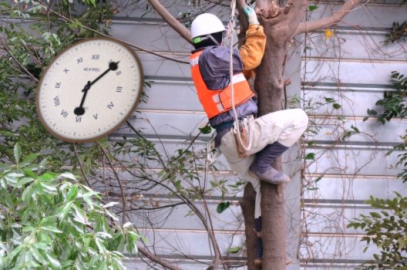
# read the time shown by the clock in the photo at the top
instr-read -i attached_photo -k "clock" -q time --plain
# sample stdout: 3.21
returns 6.07
